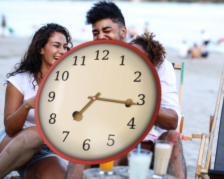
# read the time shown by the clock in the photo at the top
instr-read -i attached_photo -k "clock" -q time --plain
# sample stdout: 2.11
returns 7.16
